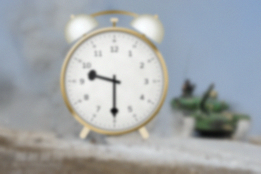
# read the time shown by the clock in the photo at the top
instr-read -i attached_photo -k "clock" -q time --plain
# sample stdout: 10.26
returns 9.30
